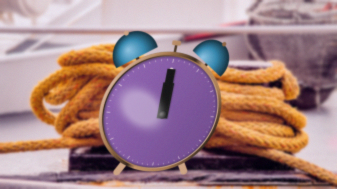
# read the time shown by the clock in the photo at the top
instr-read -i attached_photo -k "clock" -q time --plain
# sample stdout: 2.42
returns 12.00
